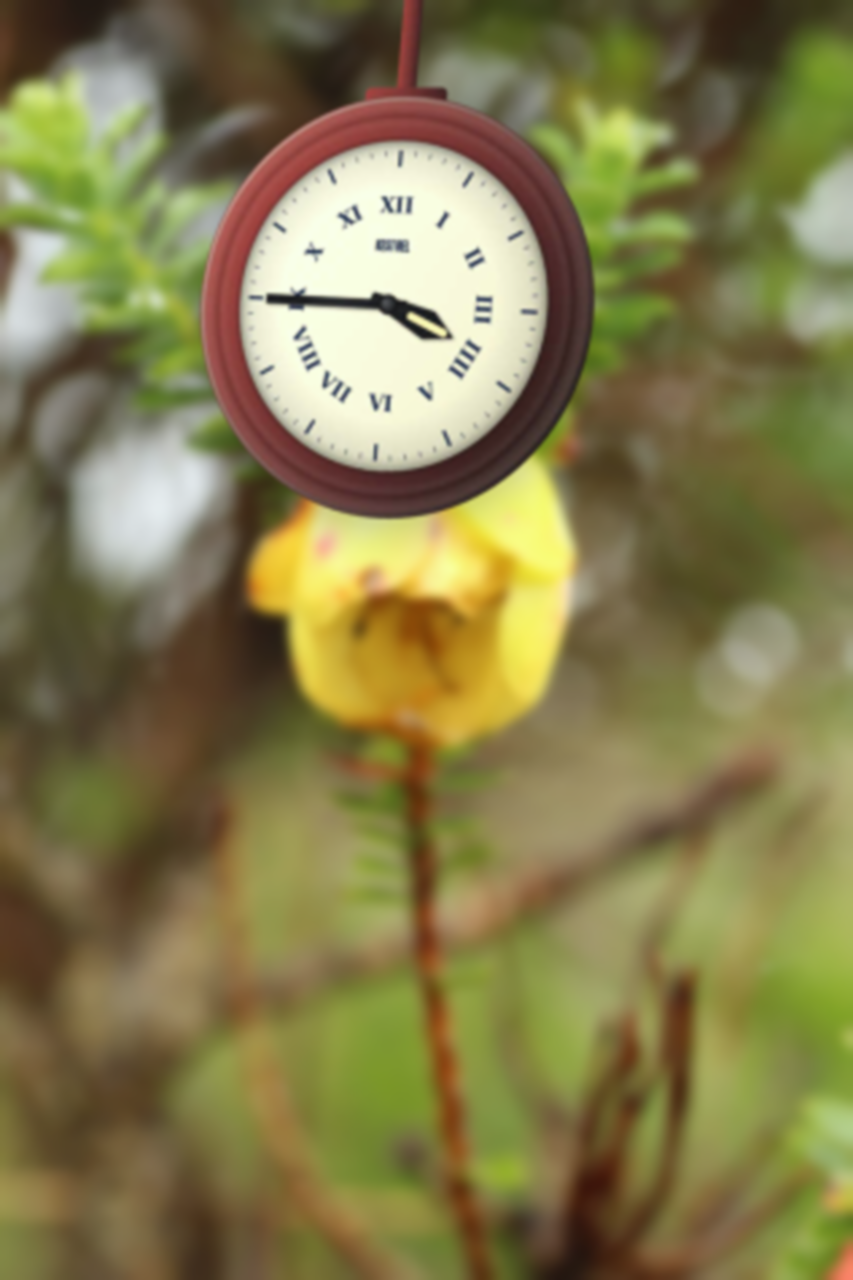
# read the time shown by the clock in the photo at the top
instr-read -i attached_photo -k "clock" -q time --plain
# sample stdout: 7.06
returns 3.45
